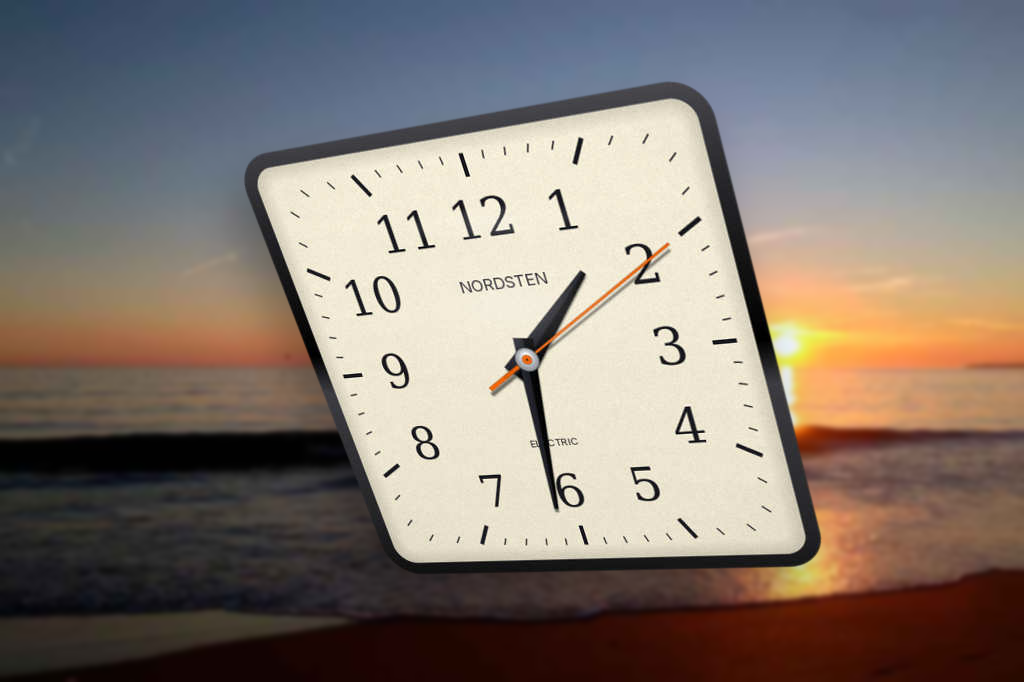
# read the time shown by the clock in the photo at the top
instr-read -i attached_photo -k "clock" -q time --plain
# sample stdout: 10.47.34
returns 1.31.10
